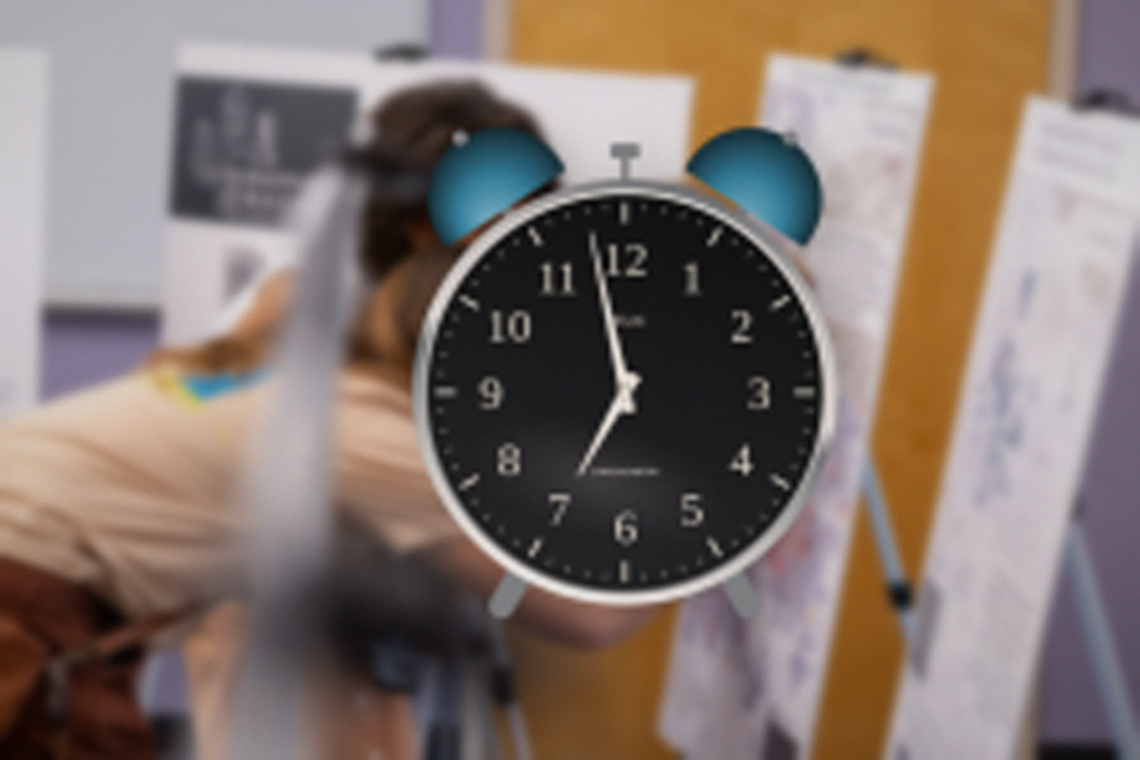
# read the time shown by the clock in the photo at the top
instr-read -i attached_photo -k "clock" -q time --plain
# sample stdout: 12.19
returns 6.58
